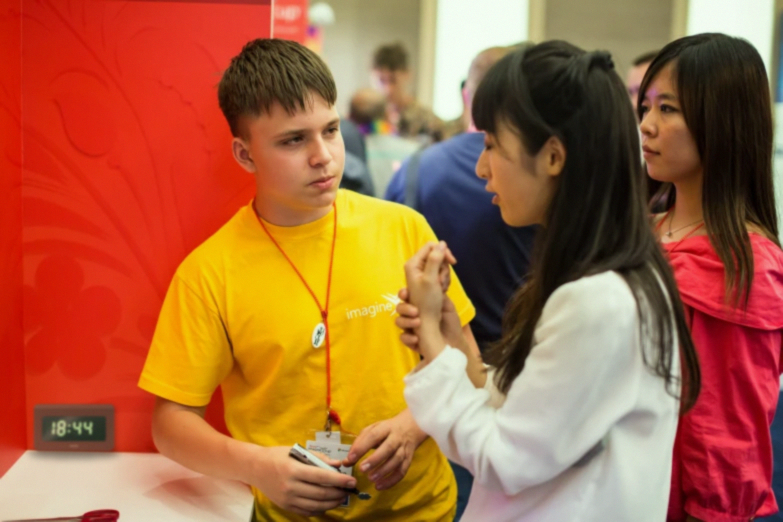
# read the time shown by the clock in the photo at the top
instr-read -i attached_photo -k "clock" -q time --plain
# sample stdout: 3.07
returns 18.44
